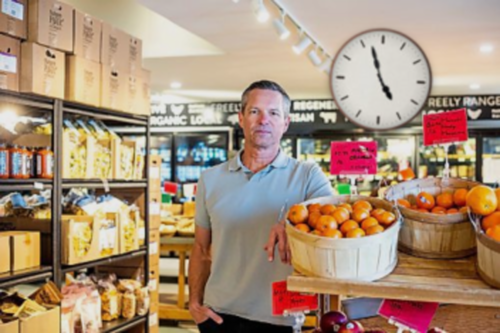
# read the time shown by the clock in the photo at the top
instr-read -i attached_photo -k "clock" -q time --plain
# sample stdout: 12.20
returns 4.57
